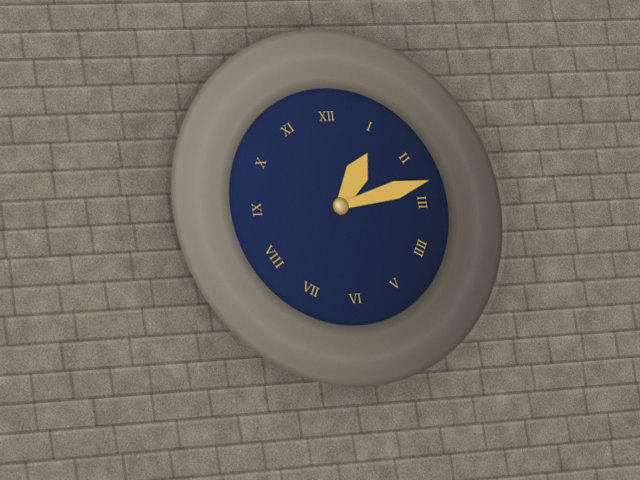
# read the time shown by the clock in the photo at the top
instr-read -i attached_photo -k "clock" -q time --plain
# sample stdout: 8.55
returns 1.13
